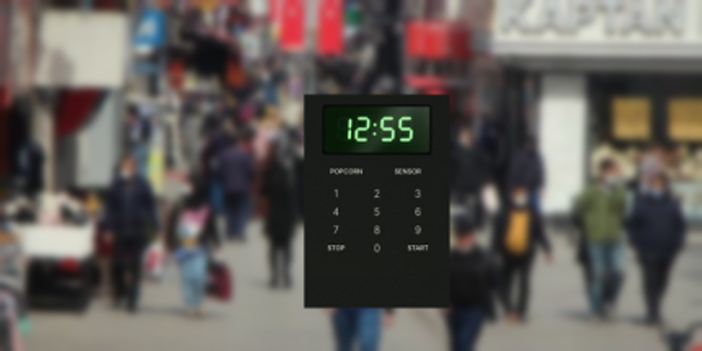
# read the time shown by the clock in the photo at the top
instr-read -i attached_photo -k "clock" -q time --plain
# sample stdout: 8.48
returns 12.55
